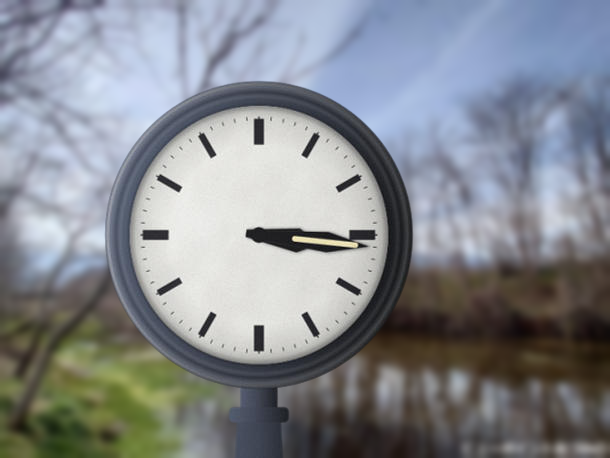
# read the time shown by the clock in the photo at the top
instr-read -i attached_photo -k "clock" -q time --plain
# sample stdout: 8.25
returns 3.16
